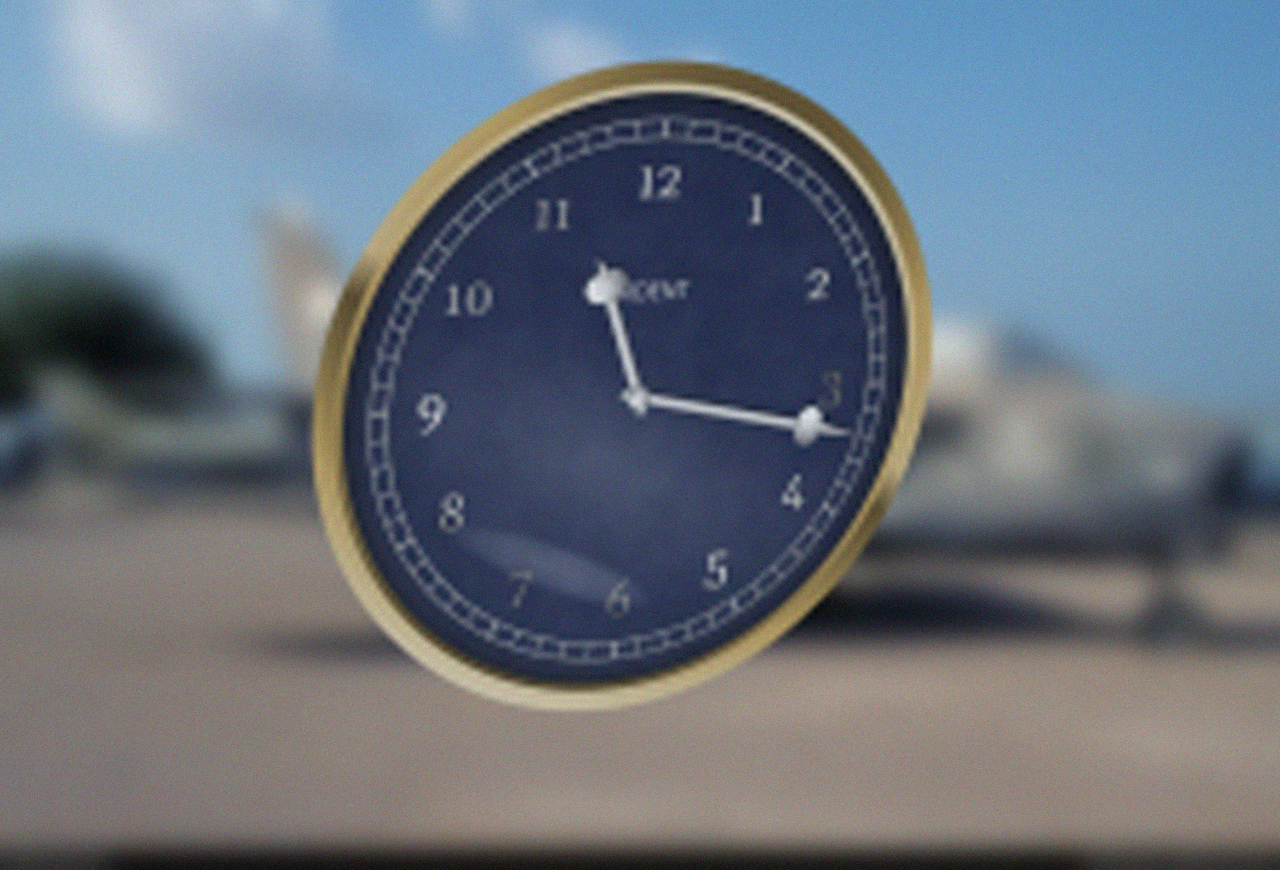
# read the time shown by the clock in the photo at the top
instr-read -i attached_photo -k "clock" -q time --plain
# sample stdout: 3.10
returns 11.17
